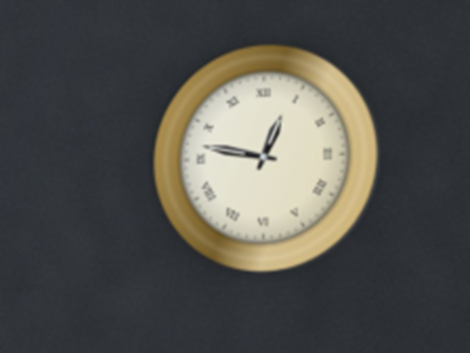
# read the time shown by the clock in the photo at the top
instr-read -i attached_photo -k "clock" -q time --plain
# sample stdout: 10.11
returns 12.47
